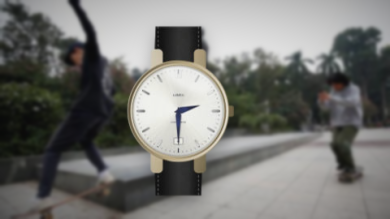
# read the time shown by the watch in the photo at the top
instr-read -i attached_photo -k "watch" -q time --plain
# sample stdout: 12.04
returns 2.30
